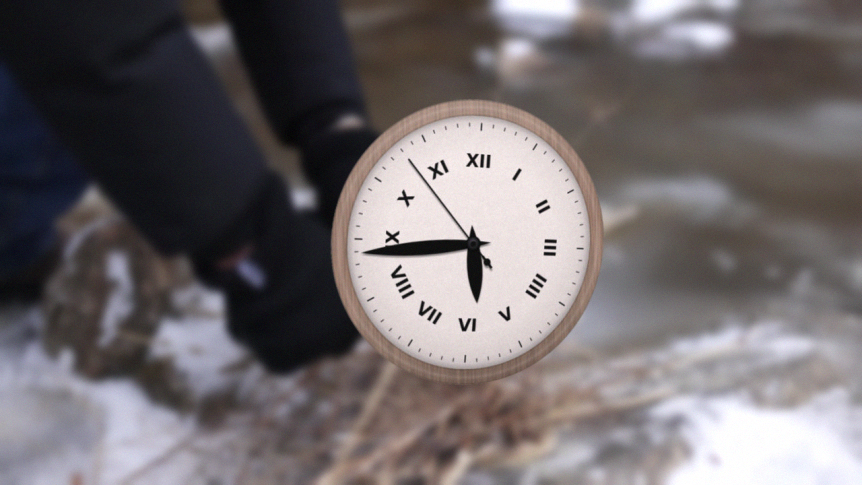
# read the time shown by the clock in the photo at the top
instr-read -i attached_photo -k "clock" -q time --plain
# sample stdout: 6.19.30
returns 5.43.53
